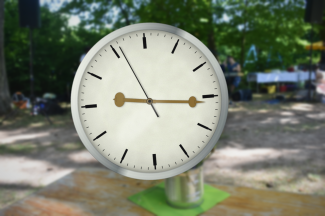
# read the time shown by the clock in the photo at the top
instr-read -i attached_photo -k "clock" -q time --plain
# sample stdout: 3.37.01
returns 9.15.56
